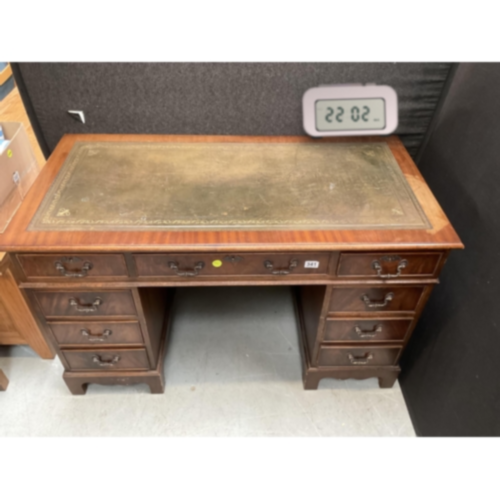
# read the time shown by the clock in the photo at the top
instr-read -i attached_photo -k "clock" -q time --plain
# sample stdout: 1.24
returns 22.02
